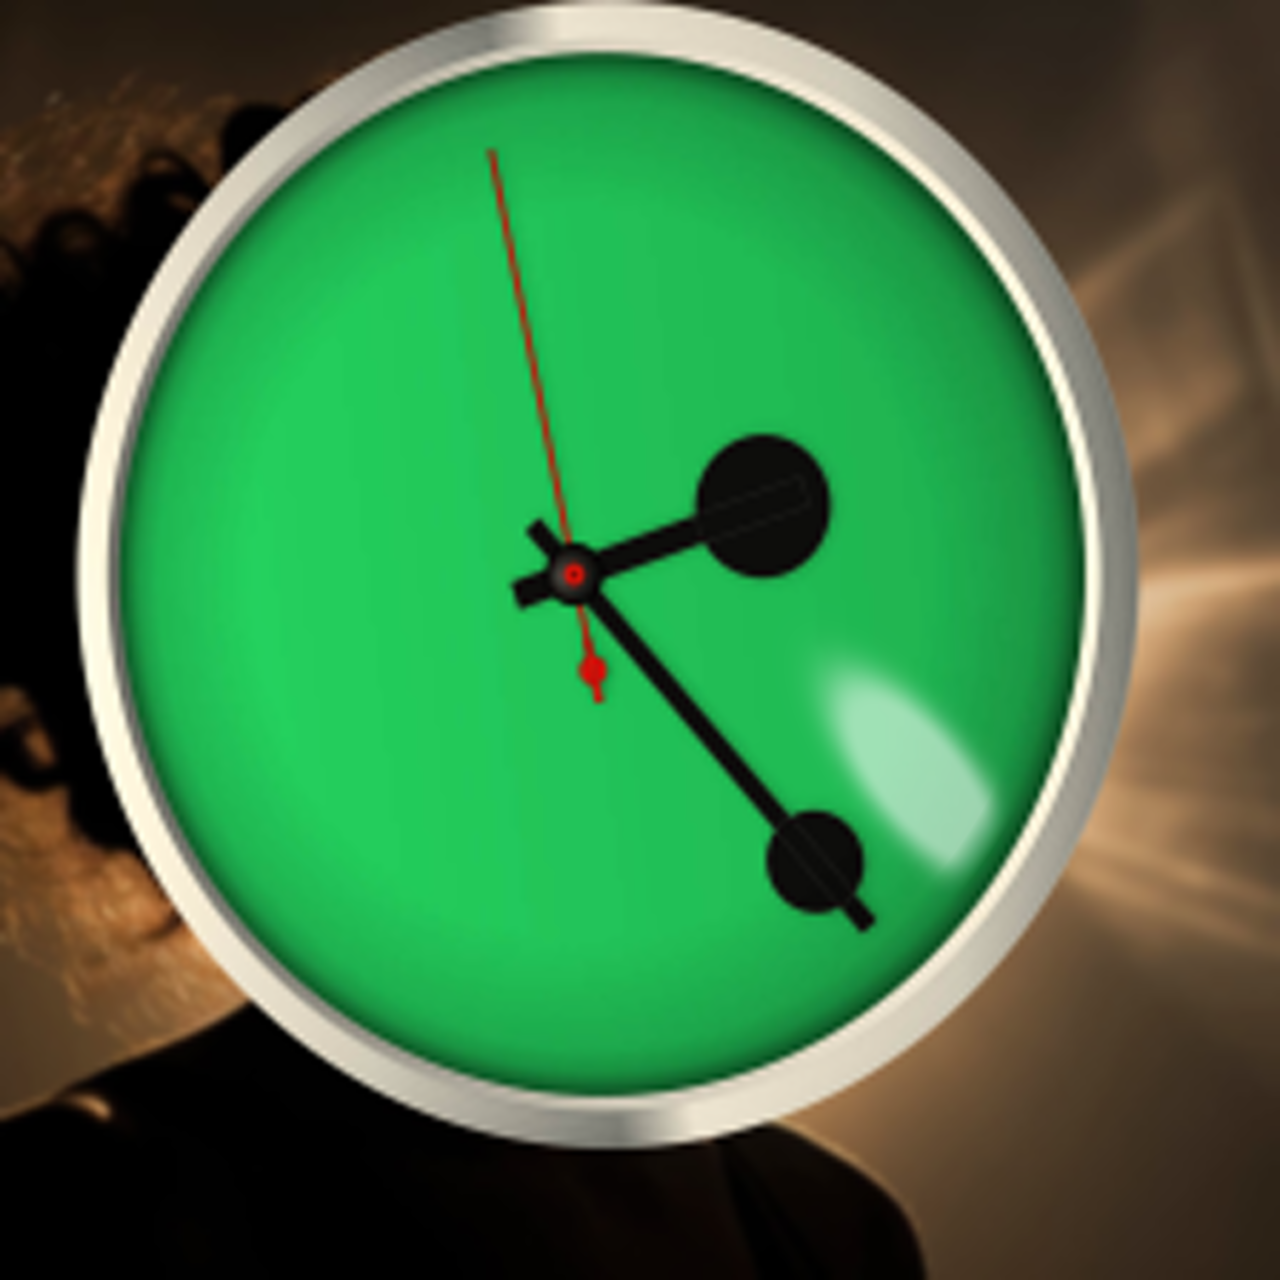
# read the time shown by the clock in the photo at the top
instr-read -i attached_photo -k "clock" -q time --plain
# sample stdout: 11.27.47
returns 2.22.58
